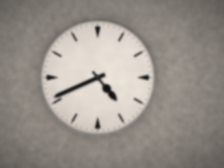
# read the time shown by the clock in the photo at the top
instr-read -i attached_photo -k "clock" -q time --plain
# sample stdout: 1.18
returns 4.41
